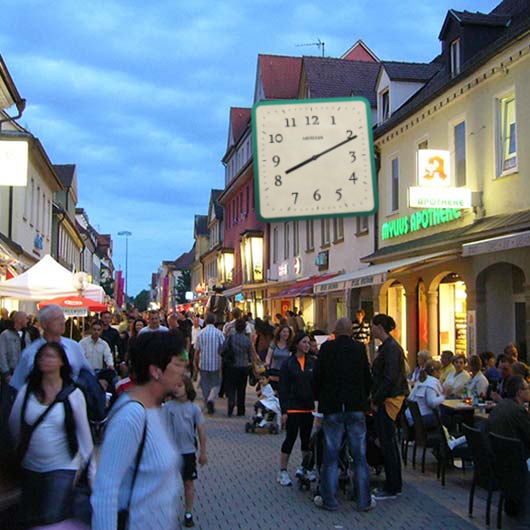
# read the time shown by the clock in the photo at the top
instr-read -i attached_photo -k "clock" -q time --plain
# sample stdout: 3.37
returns 8.11
